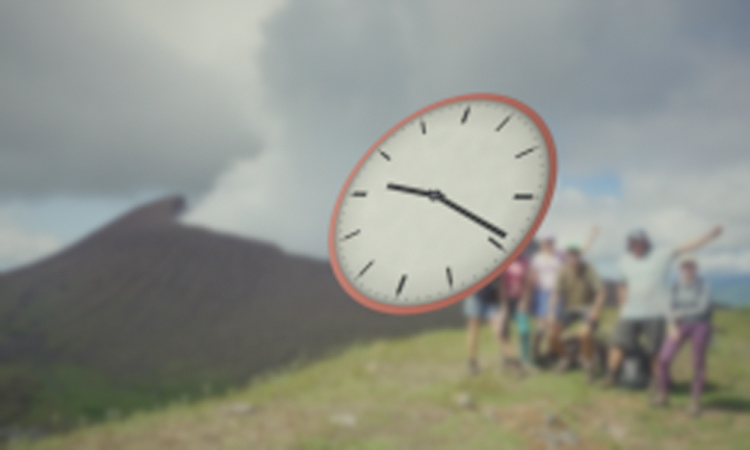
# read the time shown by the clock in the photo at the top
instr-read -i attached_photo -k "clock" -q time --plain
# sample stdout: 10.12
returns 9.19
